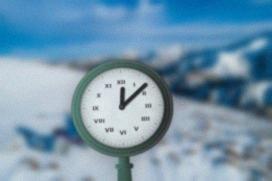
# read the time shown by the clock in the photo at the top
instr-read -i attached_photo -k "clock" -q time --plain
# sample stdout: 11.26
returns 12.08
